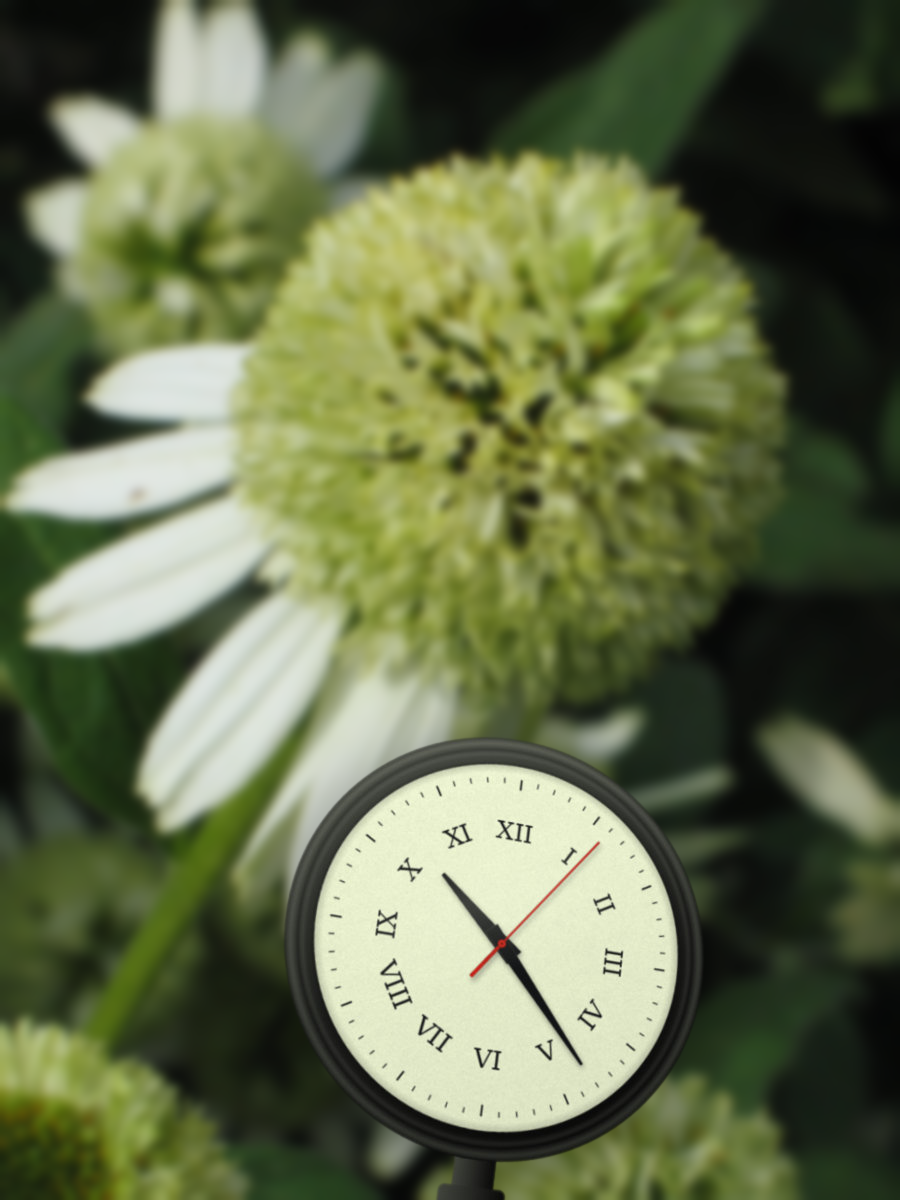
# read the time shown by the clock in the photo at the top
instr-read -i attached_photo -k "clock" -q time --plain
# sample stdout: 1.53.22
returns 10.23.06
